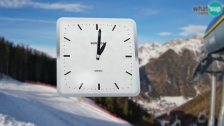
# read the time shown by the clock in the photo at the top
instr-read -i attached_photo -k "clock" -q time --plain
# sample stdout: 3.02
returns 1.01
